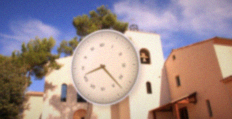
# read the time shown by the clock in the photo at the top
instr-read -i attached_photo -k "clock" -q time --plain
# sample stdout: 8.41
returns 8.23
